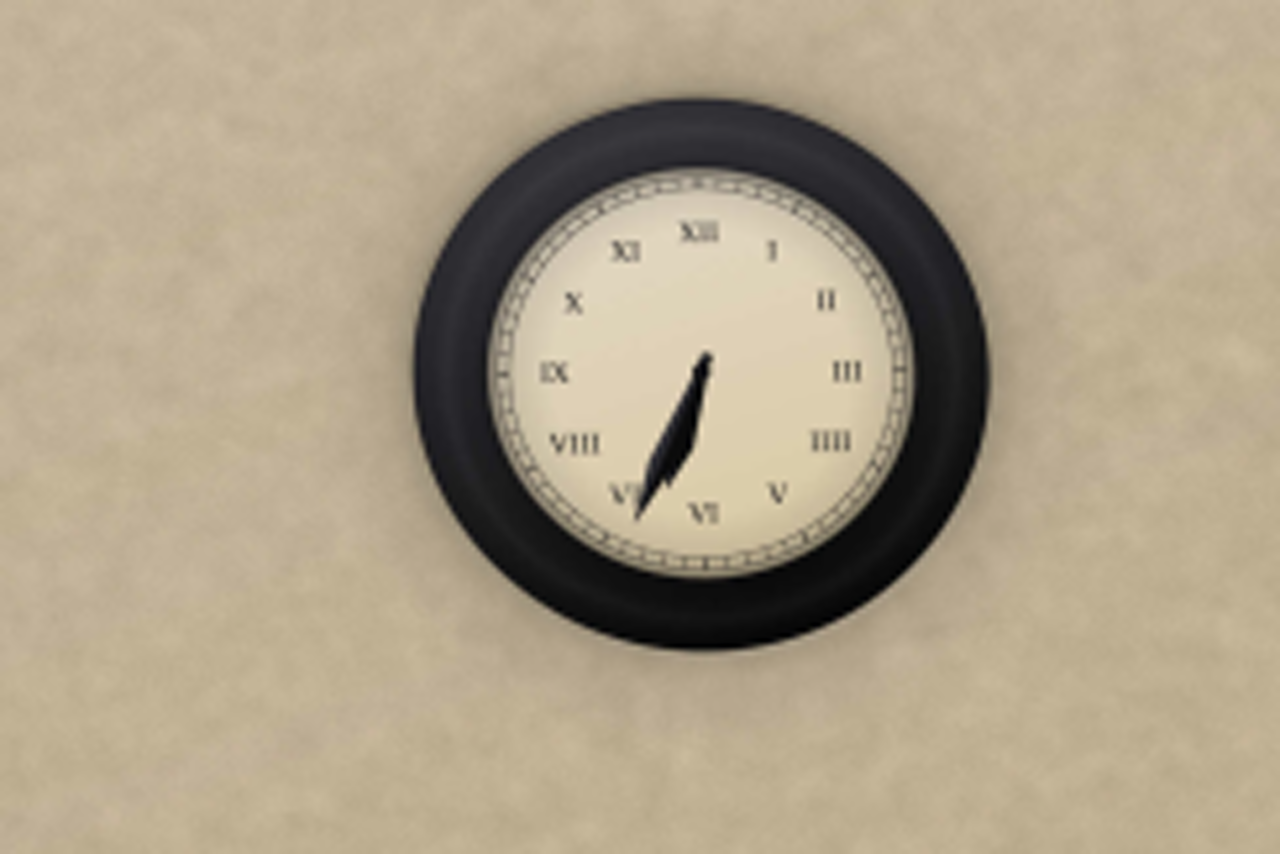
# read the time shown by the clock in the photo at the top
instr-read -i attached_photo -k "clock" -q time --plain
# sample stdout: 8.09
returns 6.34
